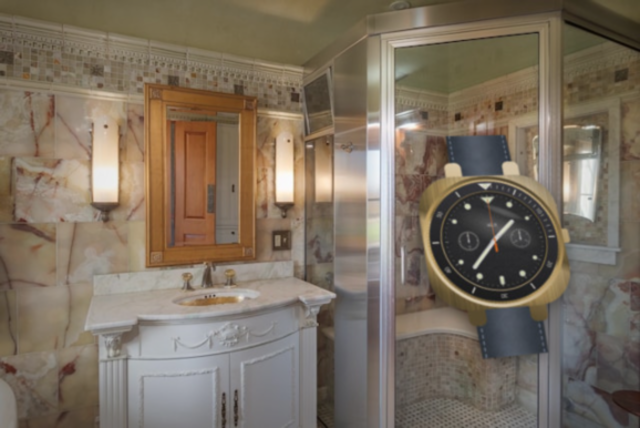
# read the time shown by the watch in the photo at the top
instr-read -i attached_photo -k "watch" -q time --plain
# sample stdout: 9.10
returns 1.37
